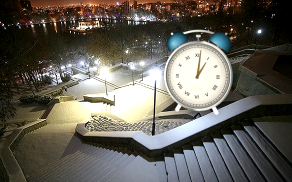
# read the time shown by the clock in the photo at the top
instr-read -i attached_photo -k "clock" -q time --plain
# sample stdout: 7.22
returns 1.01
